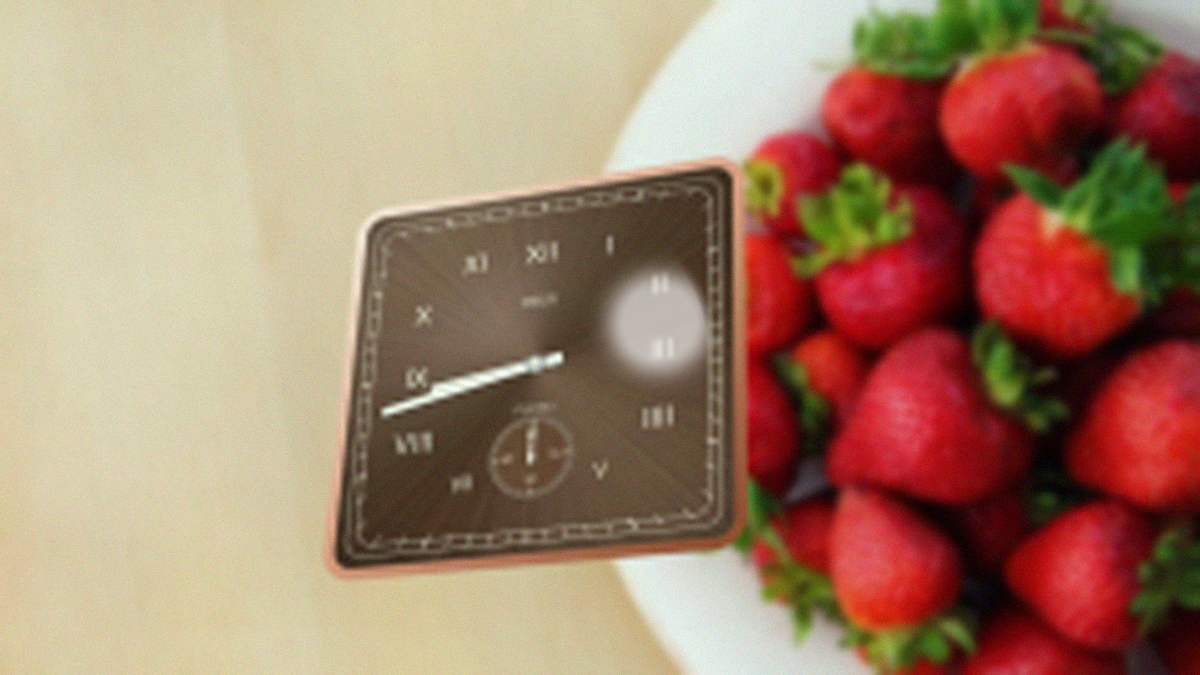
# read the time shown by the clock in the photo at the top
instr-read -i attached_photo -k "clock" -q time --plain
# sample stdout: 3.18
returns 8.43
